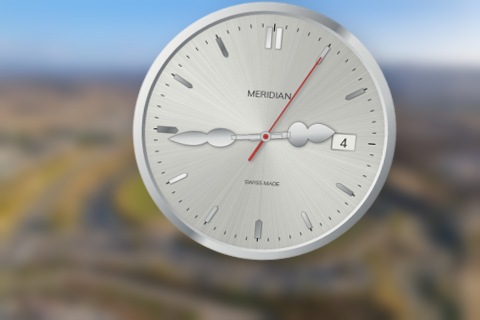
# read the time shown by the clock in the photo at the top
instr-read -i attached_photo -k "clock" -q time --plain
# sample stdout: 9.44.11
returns 2.44.05
